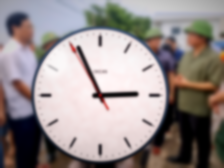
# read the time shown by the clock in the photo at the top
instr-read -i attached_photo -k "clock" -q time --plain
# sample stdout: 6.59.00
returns 2.55.55
